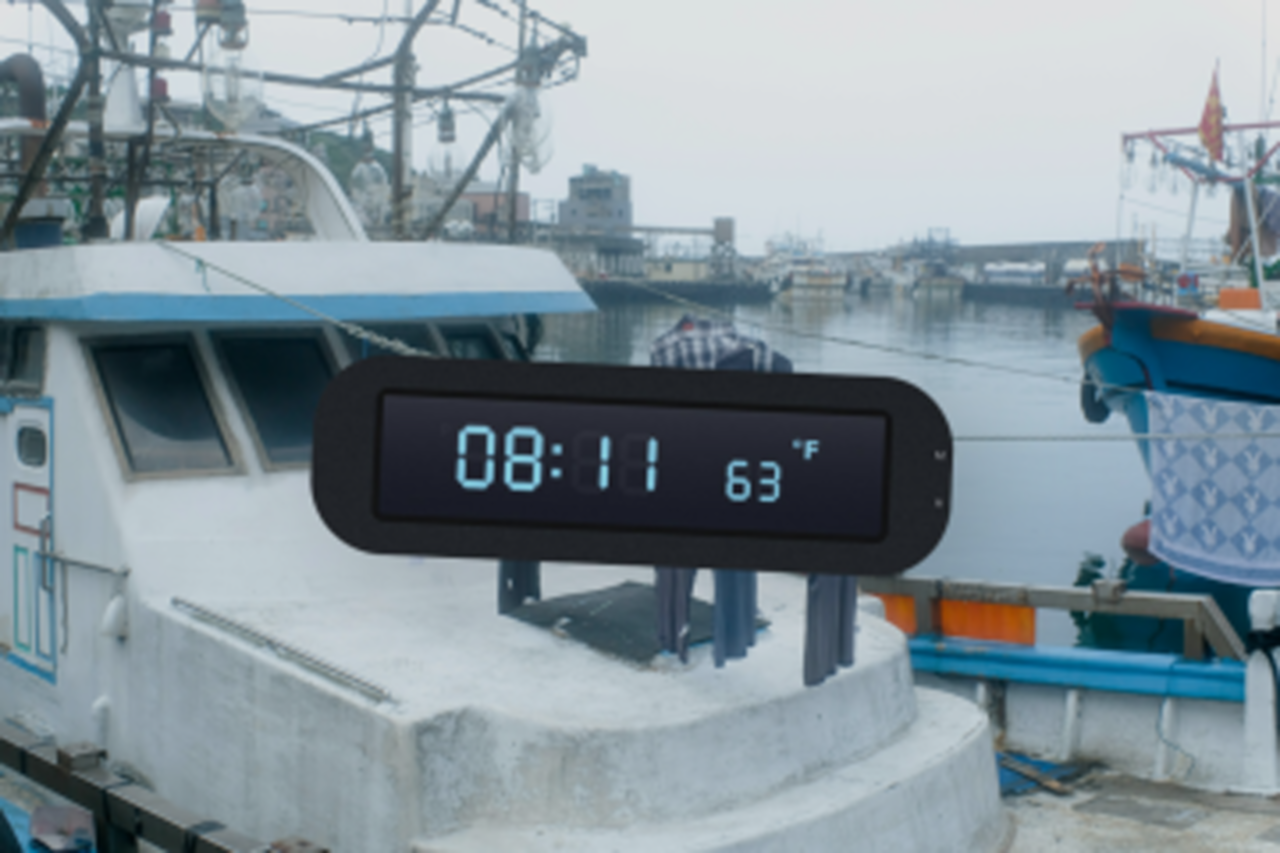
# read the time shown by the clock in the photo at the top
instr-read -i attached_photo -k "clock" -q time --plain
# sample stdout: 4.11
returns 8.11
